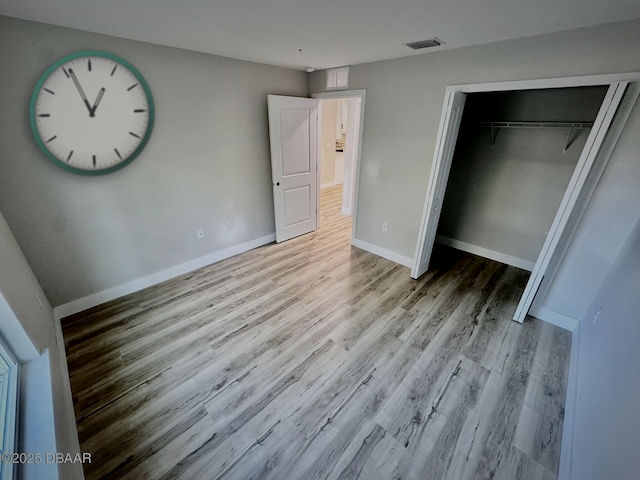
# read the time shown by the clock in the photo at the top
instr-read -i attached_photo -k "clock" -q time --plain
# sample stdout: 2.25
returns 12.56
